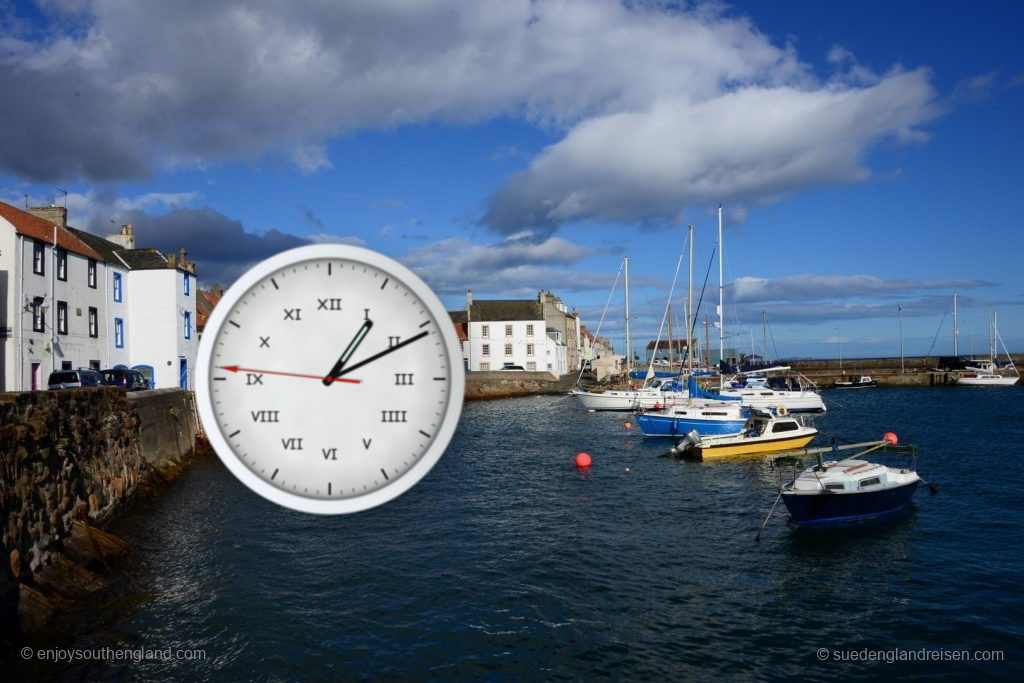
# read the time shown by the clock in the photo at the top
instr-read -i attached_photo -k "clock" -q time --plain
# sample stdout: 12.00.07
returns 1.10.46
